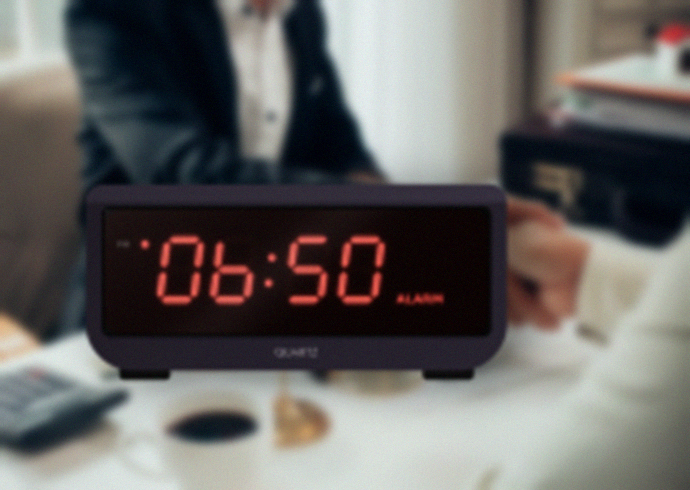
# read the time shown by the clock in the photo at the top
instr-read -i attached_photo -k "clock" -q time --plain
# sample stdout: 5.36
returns 6.50
